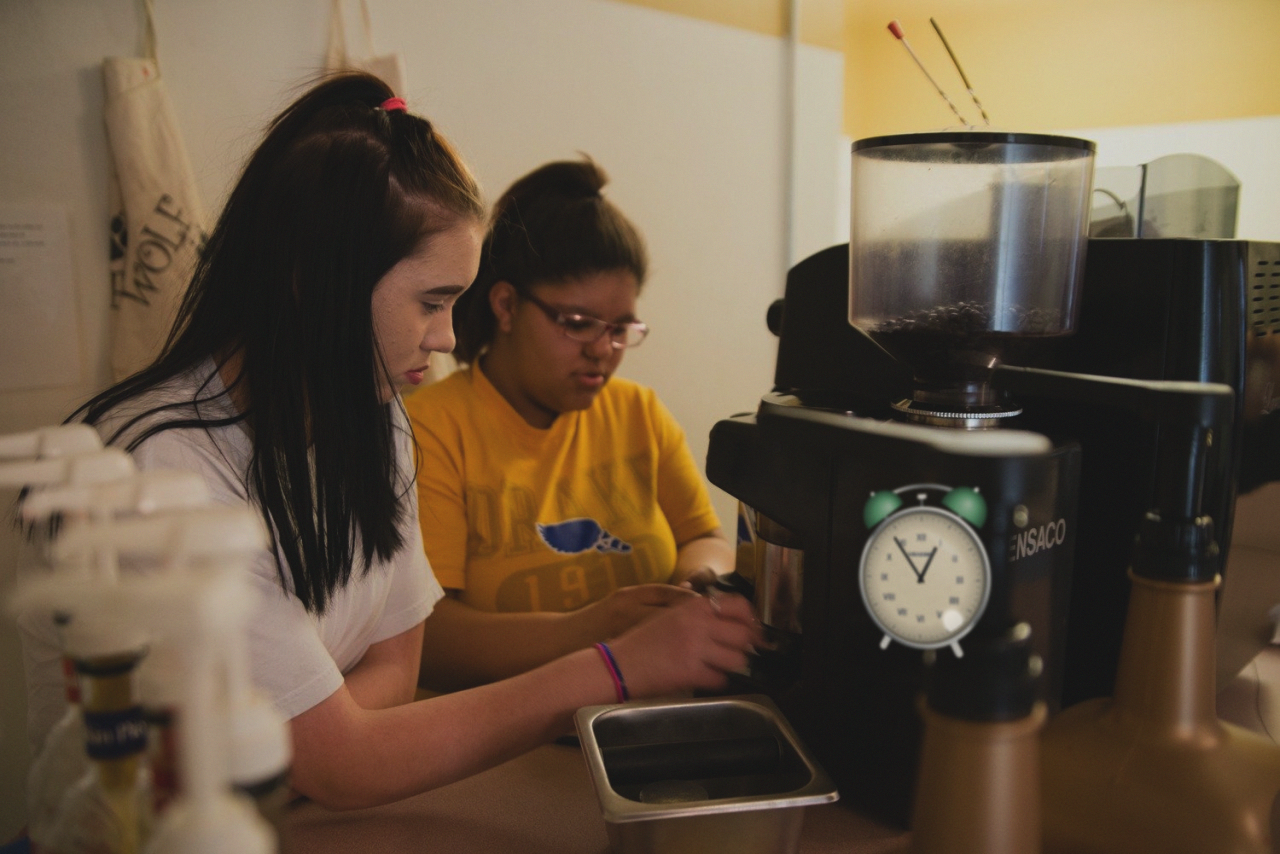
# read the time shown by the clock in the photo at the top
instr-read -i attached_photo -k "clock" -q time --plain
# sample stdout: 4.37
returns 12.54
